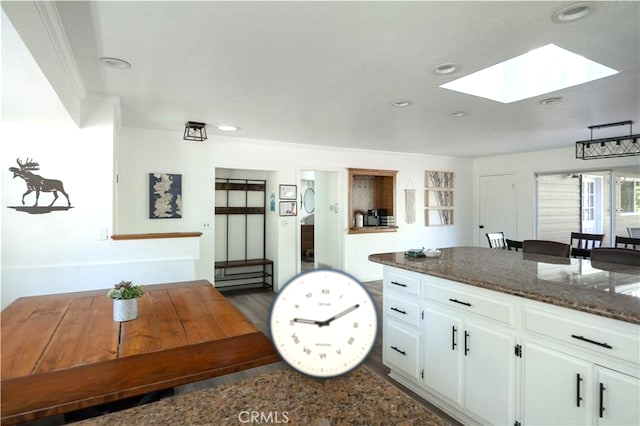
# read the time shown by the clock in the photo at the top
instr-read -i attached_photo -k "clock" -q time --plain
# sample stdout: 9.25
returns 9.10
